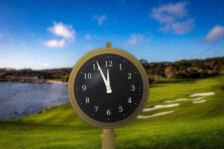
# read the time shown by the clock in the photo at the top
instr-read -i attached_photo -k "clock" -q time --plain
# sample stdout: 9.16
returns 11.56
